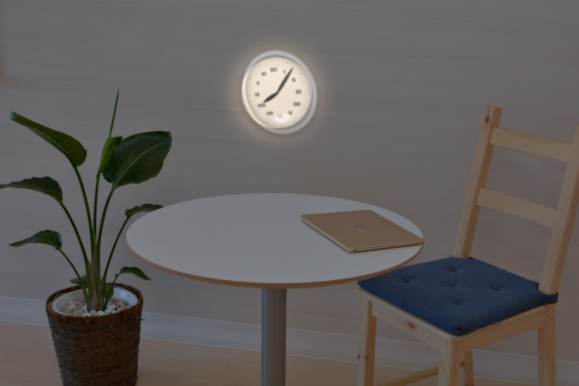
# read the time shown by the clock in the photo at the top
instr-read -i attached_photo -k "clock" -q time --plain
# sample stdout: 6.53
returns 8.07
